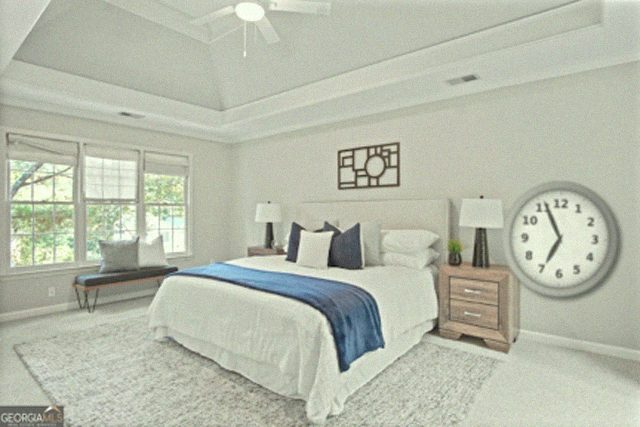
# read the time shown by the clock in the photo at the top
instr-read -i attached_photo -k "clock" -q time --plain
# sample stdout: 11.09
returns 6.56
